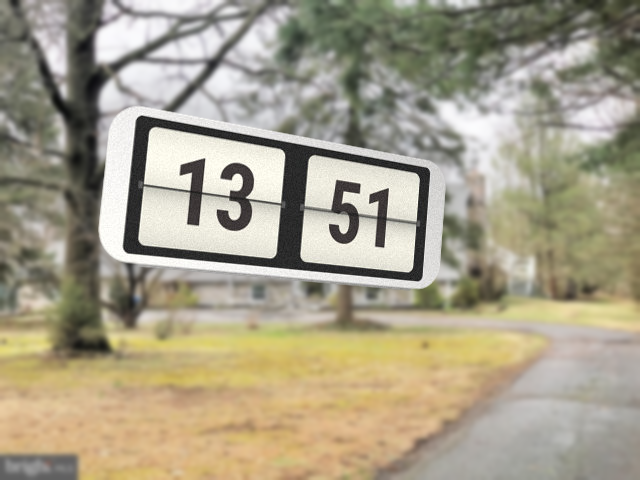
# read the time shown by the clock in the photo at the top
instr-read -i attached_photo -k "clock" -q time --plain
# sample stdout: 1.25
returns 13.51
